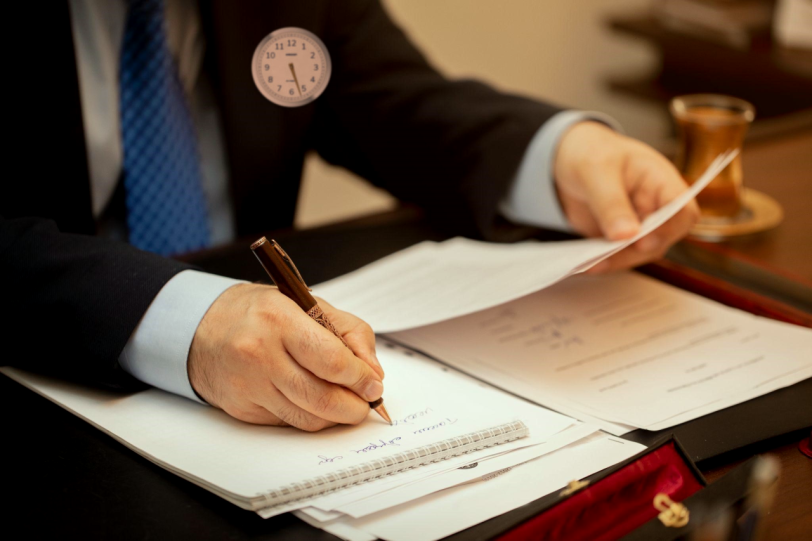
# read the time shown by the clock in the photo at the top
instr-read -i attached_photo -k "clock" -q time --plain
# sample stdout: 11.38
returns 5.27
